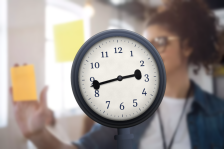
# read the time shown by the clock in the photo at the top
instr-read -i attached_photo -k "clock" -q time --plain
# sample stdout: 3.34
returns 2.43
